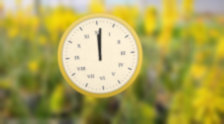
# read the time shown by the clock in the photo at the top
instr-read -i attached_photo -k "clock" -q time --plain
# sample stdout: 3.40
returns 12.01
